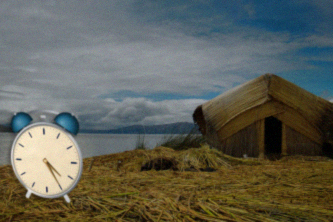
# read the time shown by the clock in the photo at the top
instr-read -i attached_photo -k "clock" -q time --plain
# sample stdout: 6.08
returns 4.25
